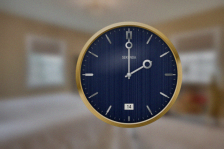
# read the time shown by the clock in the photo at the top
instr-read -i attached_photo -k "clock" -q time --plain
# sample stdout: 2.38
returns 2.00
